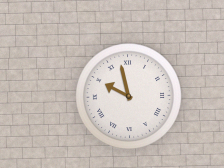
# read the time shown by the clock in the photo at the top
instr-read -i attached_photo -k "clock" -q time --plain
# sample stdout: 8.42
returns 9.58
